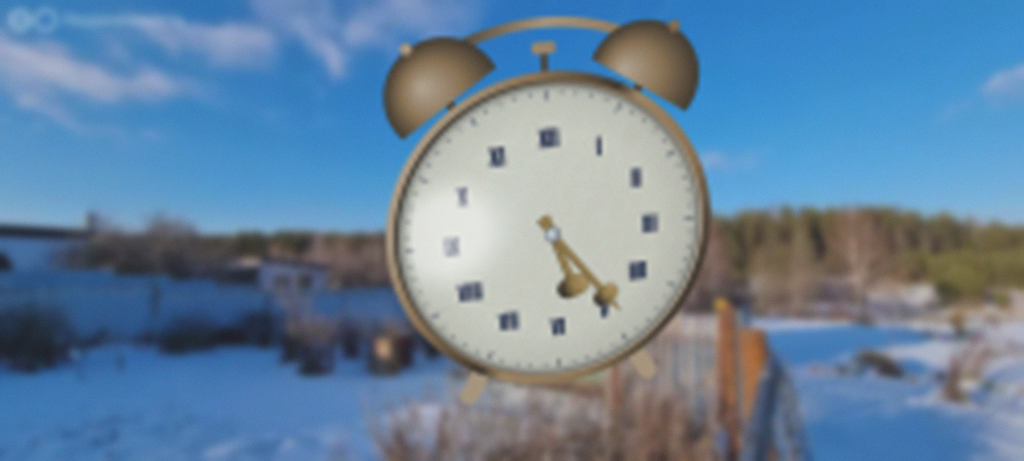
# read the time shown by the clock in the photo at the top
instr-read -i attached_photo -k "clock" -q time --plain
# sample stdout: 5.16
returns 5.24
